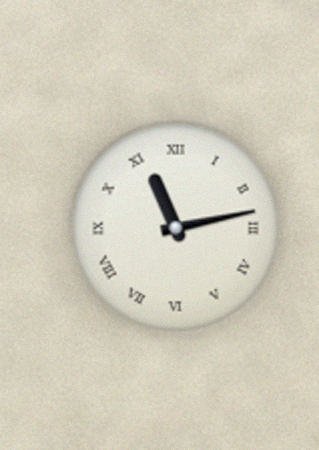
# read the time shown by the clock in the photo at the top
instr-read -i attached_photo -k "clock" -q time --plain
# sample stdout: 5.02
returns 11.13
